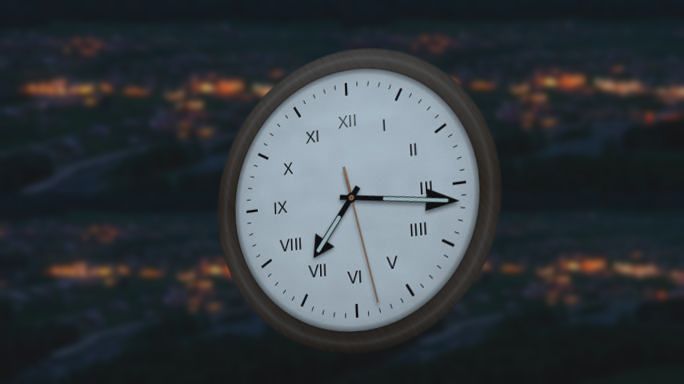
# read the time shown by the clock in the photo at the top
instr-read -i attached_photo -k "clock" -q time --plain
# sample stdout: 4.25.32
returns 7.16.28
